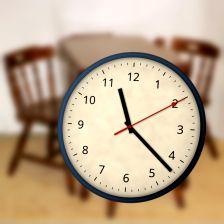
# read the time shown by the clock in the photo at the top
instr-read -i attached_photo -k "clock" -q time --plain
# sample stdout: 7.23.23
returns 11.22.10
